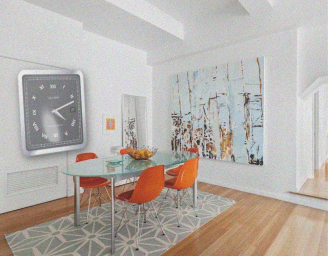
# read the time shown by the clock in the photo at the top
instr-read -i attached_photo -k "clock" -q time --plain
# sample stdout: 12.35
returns 4.12
